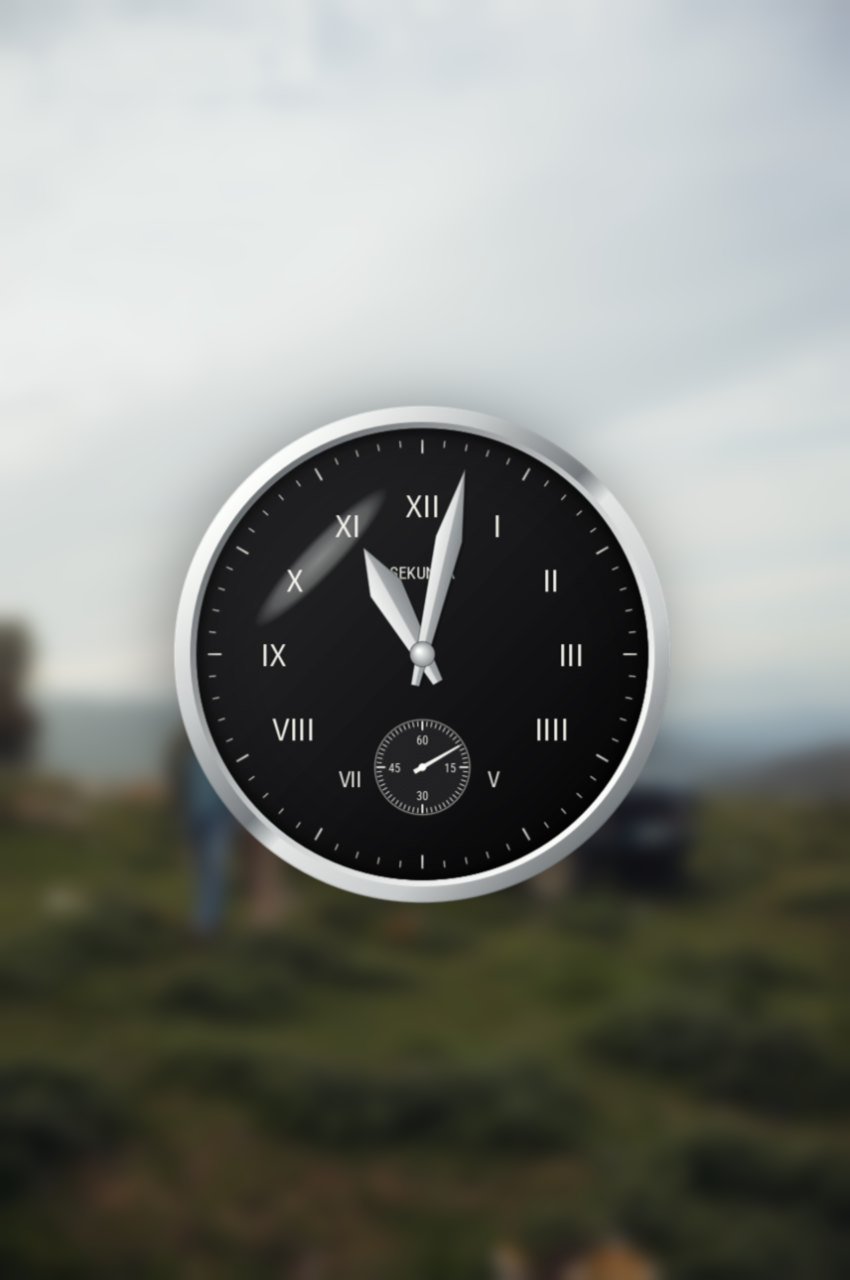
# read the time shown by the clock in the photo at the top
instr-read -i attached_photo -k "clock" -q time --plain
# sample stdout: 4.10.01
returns 11.02.10
